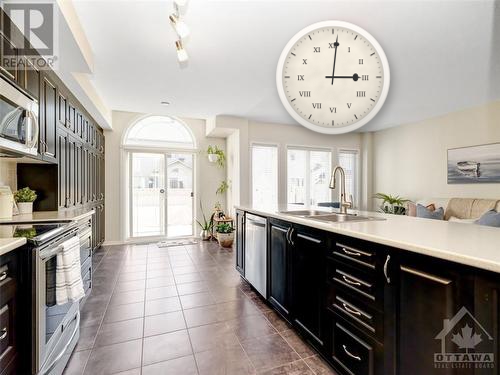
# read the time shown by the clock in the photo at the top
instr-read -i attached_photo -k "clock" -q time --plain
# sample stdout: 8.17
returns 3.01
